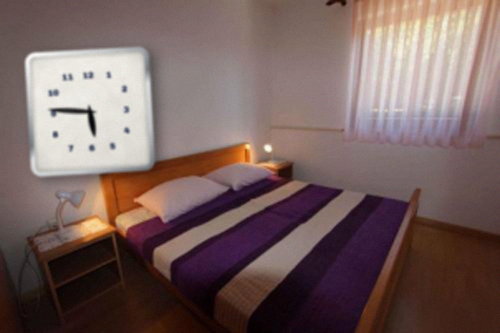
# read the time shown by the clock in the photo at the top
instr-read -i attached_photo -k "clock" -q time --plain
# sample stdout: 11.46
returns 5.46
